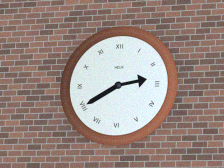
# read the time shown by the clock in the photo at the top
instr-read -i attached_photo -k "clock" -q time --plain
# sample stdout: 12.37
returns 2.40
